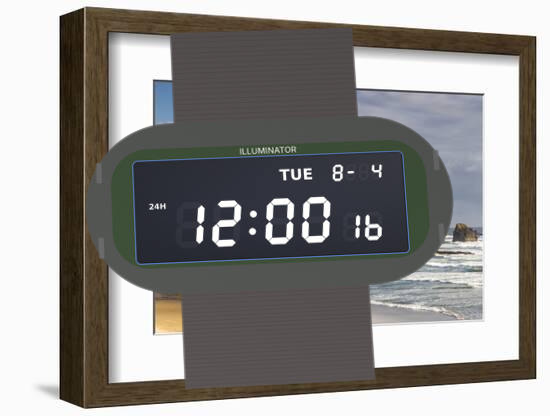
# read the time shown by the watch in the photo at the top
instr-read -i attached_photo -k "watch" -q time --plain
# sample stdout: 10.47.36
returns 12.00.16
